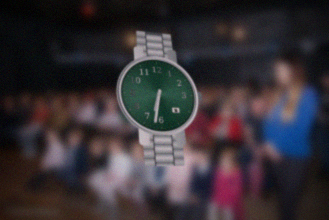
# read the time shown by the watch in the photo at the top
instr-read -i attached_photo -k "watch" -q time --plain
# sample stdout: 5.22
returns 6.32
